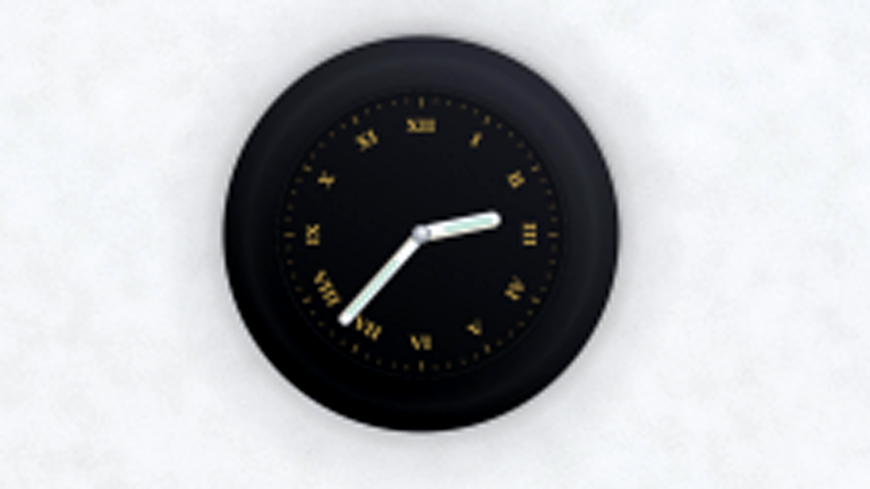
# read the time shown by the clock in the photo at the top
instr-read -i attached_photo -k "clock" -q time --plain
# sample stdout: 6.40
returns 2.37
